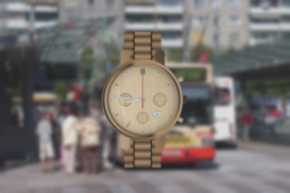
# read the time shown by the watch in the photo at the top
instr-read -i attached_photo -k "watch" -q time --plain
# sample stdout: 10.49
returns 8.46
